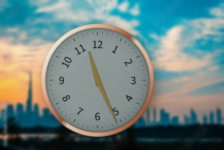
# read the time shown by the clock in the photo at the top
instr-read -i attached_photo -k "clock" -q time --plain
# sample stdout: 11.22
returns 11.26
